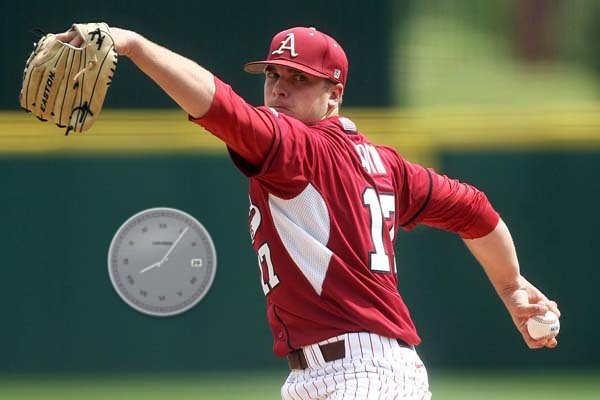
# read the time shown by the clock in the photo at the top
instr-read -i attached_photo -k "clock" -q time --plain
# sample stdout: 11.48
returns 8.06
